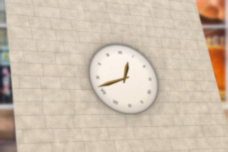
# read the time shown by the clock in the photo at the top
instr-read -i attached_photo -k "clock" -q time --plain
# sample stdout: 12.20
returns 12.42
